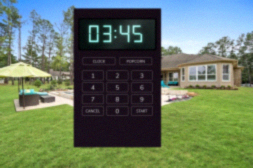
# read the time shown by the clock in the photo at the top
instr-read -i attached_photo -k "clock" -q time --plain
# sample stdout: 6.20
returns 3.45
